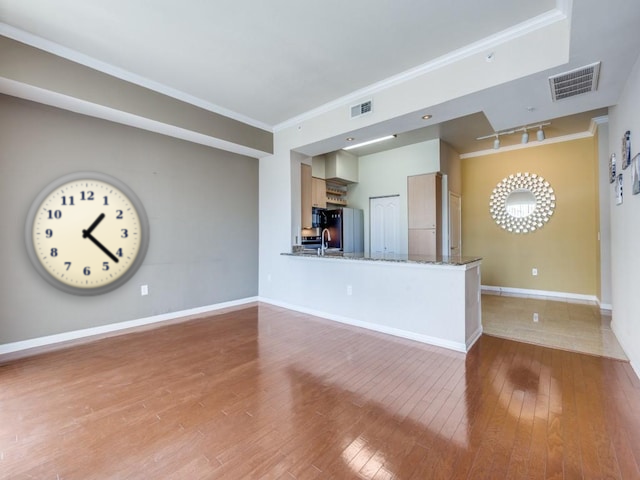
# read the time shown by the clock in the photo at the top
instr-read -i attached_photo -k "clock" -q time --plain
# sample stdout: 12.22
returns 1.22
